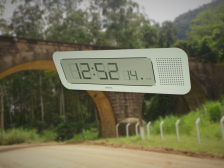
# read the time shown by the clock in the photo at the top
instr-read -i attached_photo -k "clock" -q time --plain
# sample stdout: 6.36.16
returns 12.52.14
